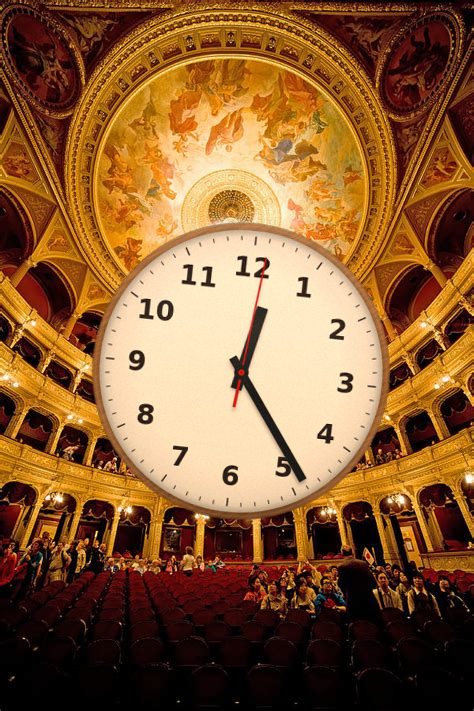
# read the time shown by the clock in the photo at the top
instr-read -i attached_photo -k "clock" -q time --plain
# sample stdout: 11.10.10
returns 12.24.01
